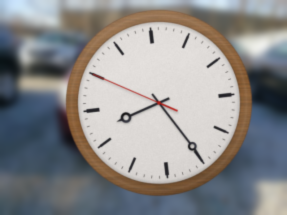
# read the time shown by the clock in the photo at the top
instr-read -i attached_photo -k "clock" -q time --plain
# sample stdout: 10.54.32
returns 8.24.50
